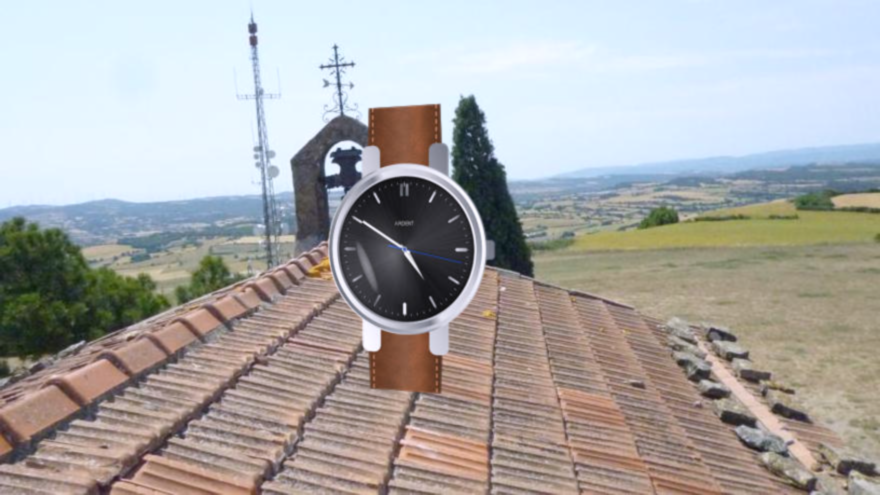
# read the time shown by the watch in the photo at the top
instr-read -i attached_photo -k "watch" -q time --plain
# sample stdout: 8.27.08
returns 4.50.17
